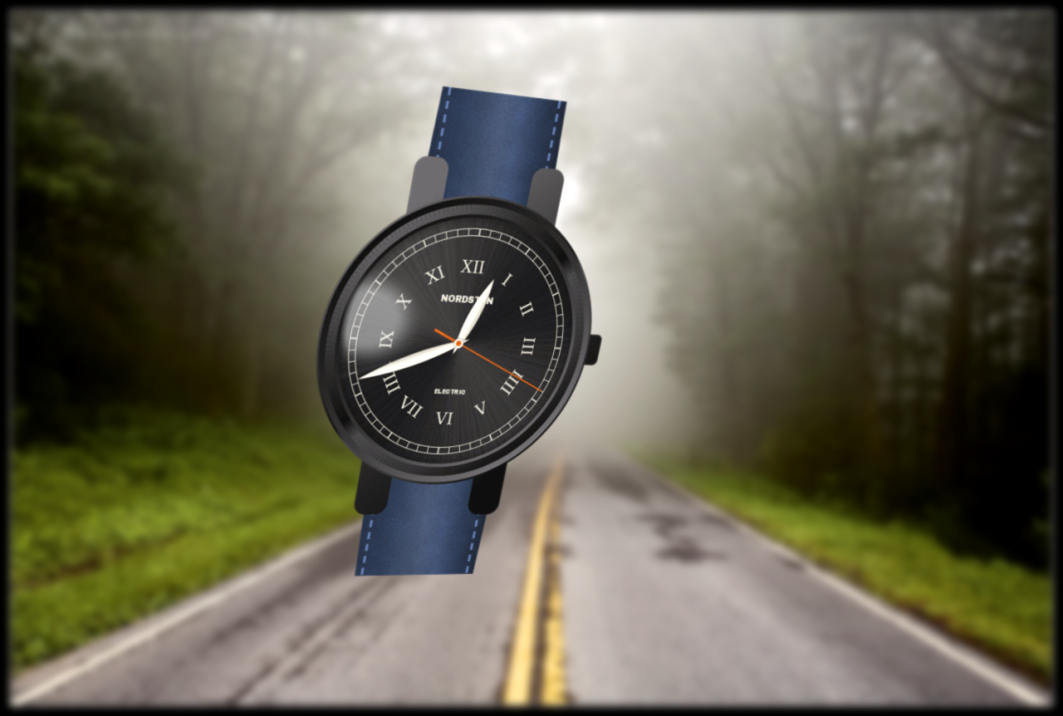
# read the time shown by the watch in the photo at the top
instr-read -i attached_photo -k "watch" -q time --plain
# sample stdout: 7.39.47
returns 12.41.19
